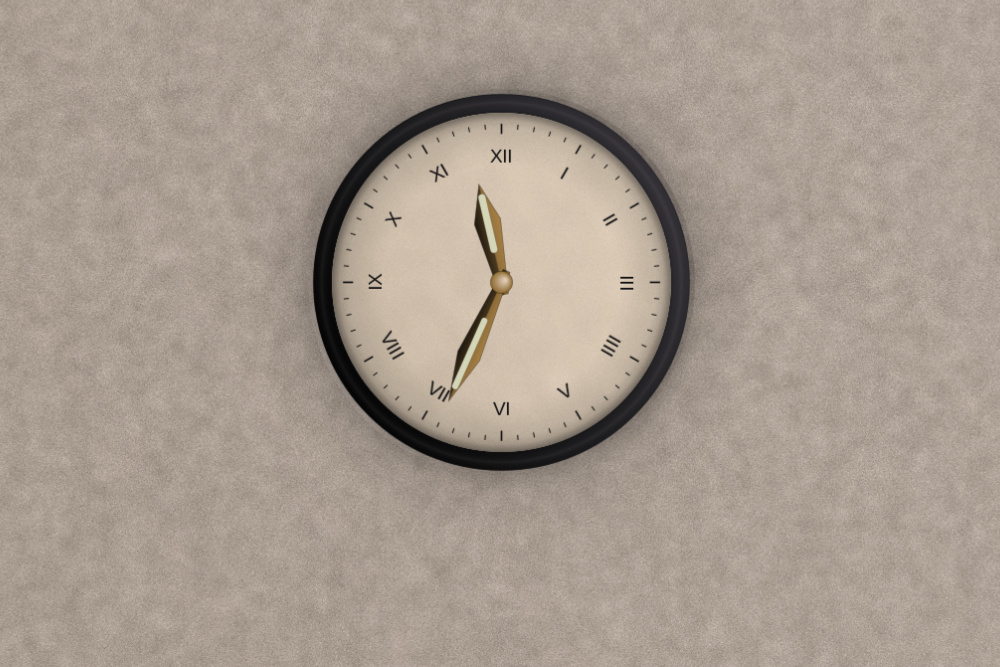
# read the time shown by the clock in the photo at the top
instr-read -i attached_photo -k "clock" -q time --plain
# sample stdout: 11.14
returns 11.34
